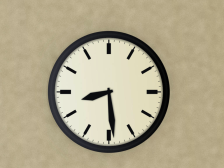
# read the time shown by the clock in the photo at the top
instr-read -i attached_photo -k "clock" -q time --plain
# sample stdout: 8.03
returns 8.29
